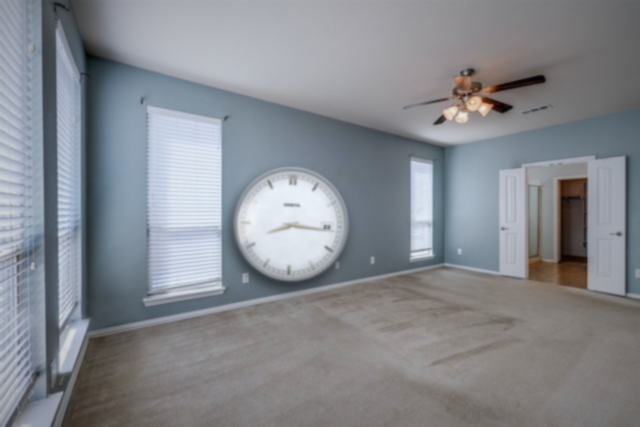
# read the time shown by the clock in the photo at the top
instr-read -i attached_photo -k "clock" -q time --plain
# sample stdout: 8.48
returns 8.16
